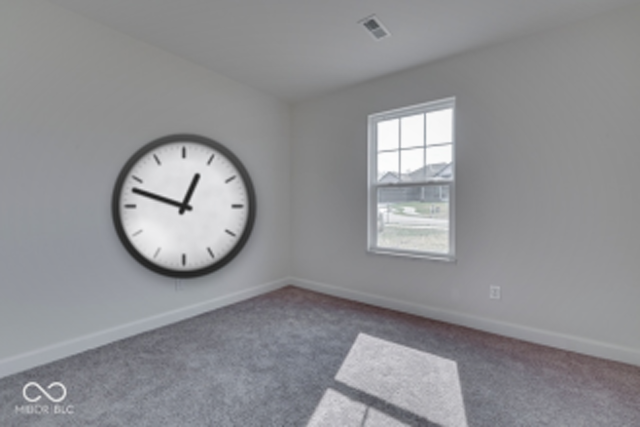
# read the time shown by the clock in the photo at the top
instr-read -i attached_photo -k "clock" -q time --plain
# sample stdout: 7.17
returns 12.48
